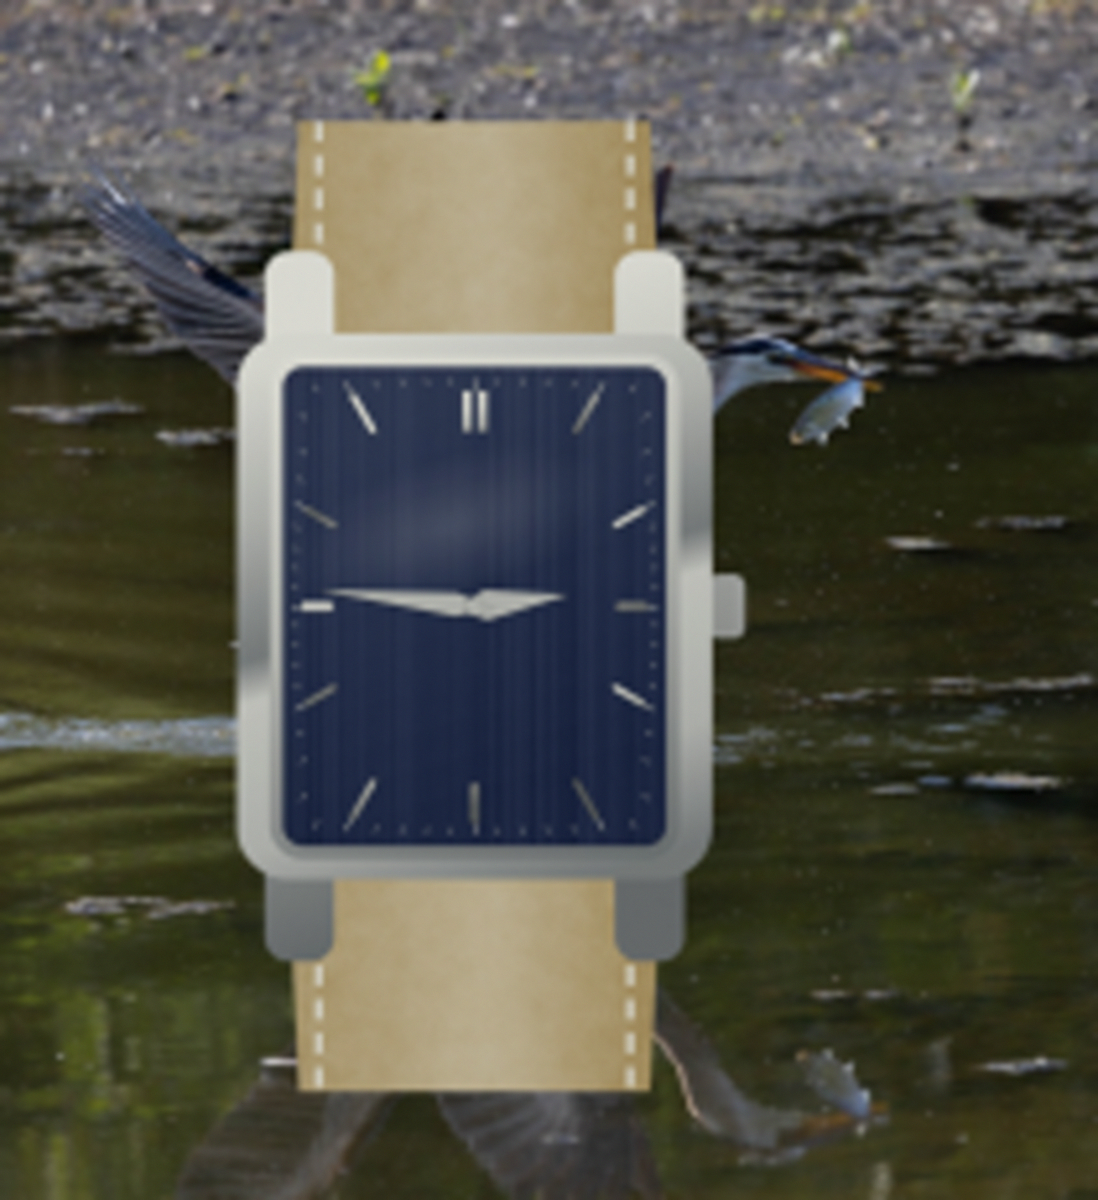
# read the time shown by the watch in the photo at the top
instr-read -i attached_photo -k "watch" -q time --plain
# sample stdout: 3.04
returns 2.46
